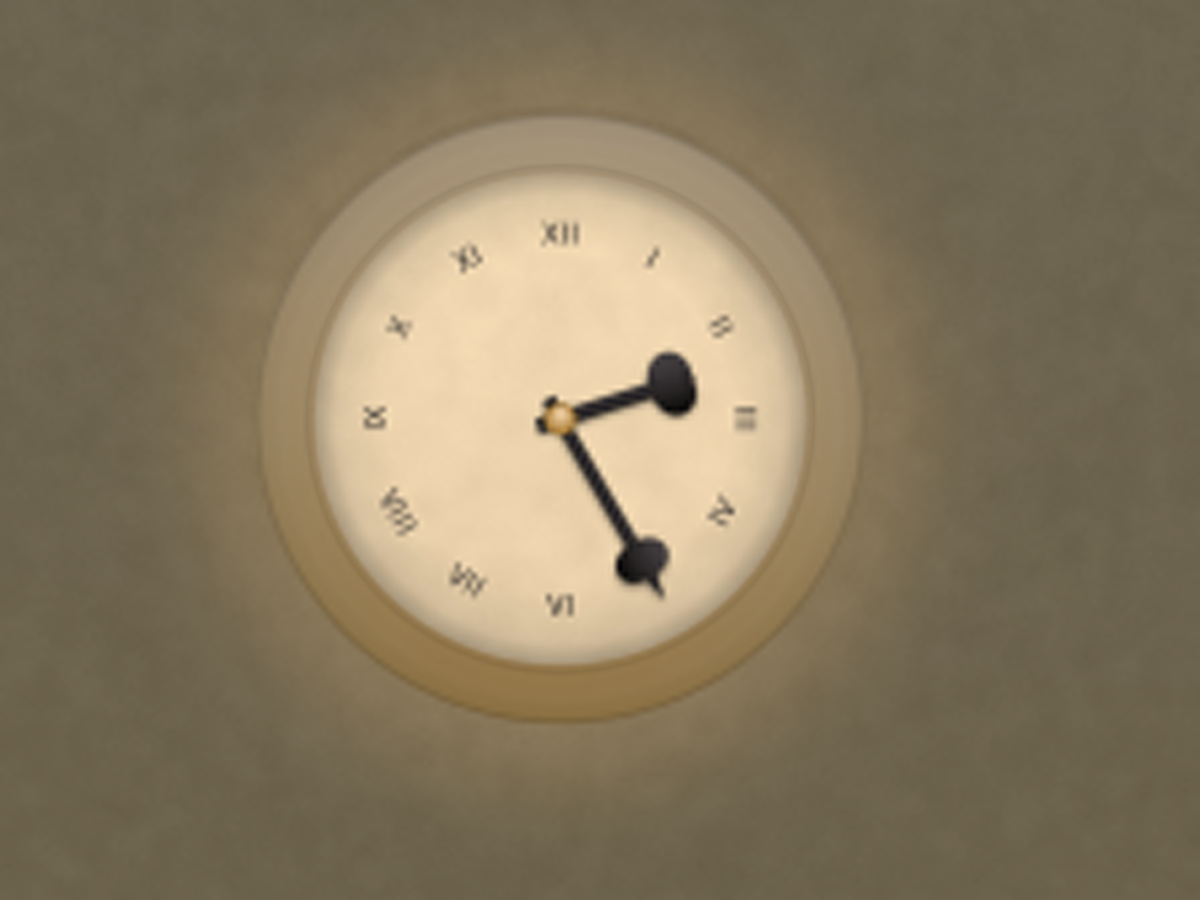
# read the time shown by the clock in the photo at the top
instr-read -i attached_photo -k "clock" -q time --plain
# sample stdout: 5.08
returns 2.25
